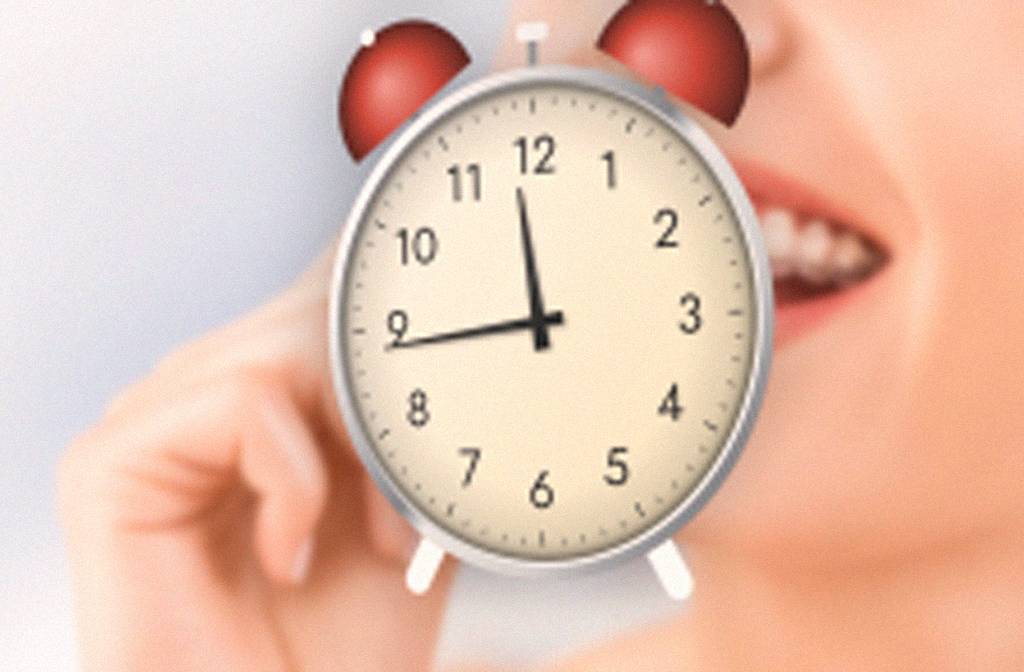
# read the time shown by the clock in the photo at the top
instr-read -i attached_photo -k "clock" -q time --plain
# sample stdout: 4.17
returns 11.44
